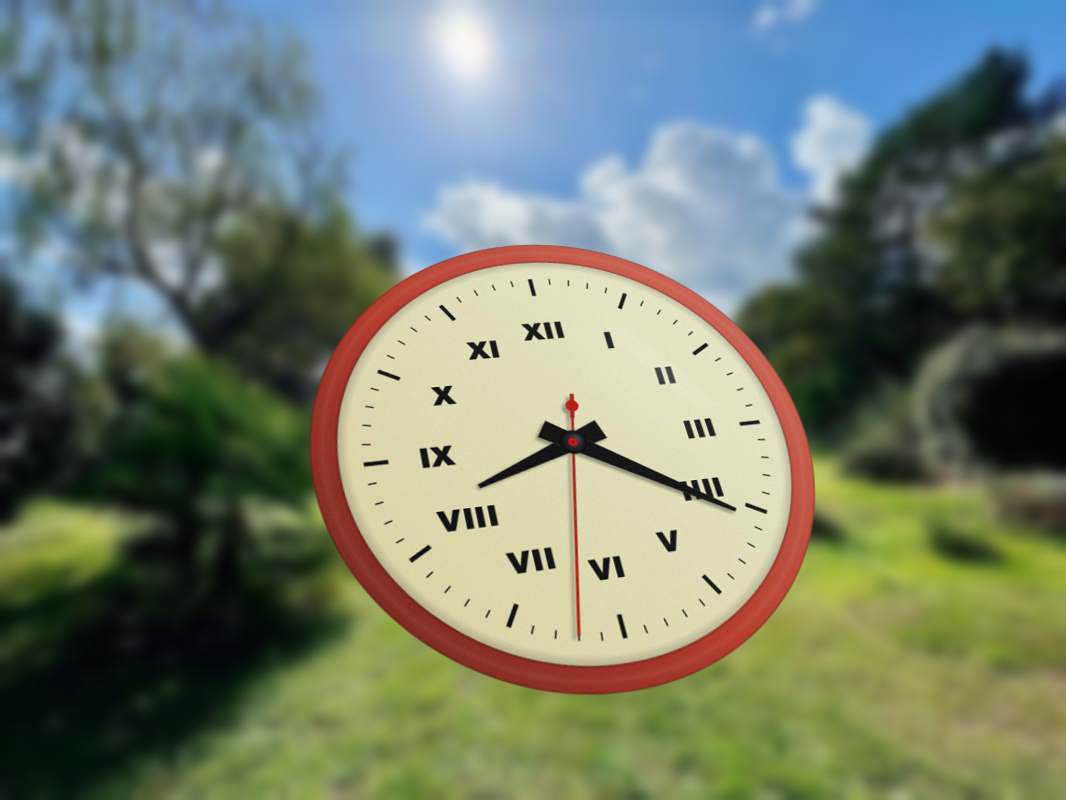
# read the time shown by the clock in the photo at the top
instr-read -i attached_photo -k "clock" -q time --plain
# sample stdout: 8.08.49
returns 8.20.32
